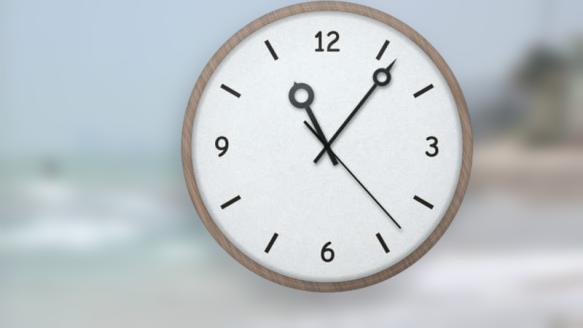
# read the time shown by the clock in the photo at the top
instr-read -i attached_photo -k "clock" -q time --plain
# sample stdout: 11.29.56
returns 11.06.23
